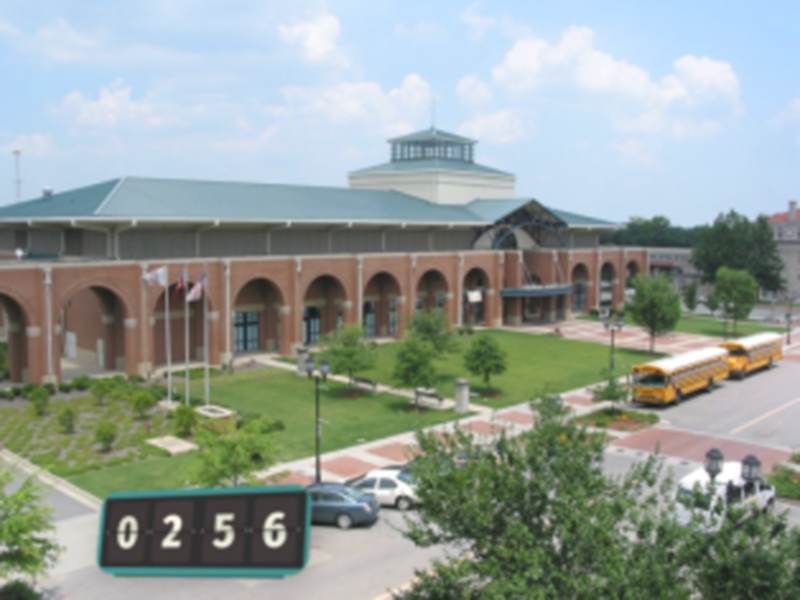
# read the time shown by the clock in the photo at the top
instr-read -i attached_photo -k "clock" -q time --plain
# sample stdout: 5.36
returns 2.56
